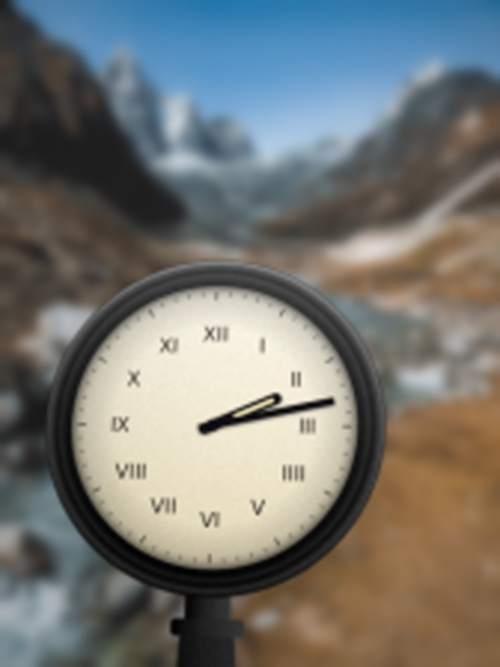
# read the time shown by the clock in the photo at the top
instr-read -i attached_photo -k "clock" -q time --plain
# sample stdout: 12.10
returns 2.13
